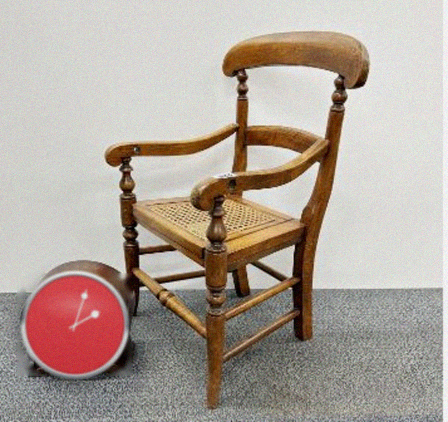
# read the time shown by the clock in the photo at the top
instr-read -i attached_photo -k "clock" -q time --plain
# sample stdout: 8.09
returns 2.03
